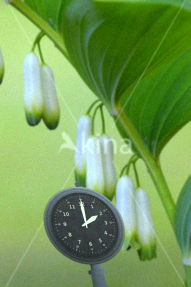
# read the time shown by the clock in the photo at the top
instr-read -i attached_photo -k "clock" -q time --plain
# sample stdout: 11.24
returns 2.00
